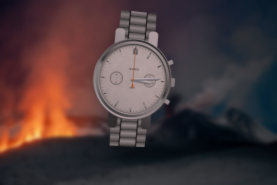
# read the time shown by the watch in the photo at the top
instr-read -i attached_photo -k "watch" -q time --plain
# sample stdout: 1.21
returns 3.14
